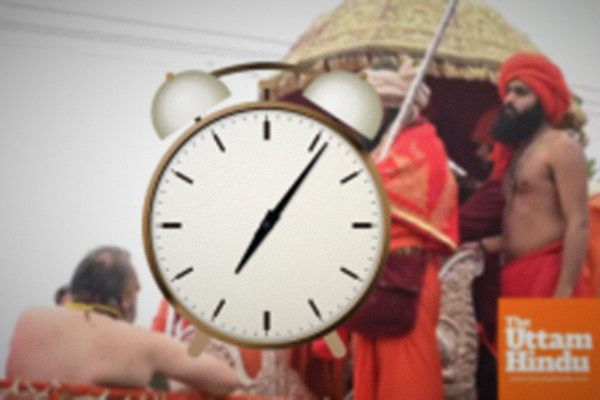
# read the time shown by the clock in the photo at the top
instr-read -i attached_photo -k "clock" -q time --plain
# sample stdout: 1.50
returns 7.06
